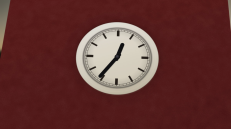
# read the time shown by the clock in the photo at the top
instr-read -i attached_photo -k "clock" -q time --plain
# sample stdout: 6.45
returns 12.36
